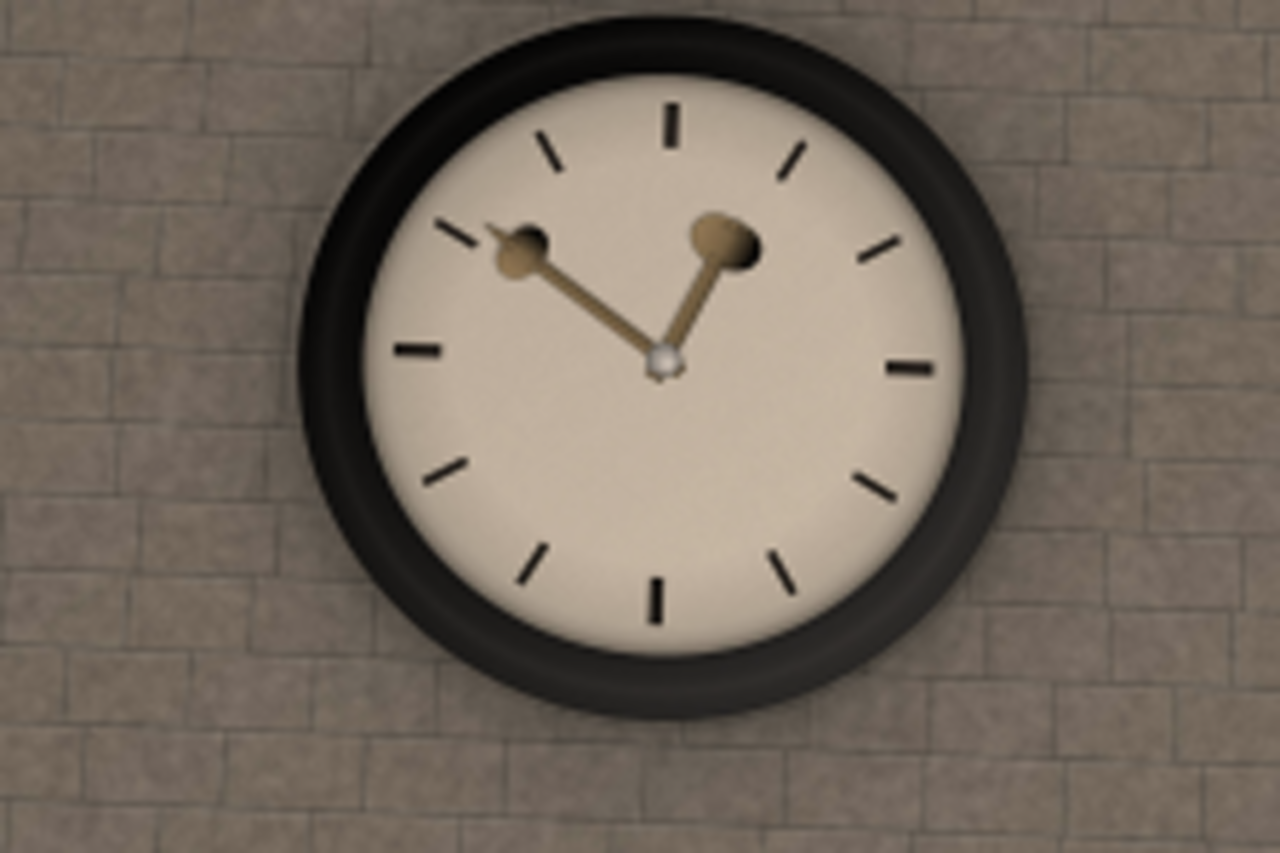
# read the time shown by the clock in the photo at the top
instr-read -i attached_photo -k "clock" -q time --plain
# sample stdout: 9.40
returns 12.51
